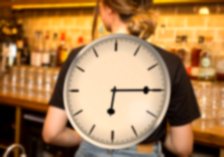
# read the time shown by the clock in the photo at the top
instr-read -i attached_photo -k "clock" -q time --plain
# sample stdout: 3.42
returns 6.15
